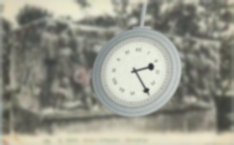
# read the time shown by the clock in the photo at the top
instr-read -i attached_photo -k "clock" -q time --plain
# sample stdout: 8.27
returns 2.24
